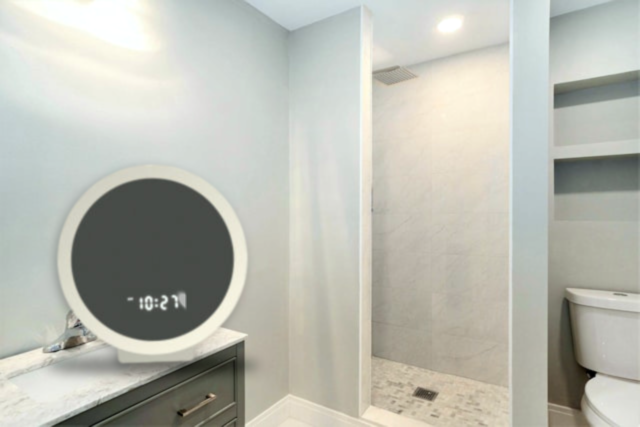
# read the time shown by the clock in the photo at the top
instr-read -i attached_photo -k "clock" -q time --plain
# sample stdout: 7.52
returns 10.27
